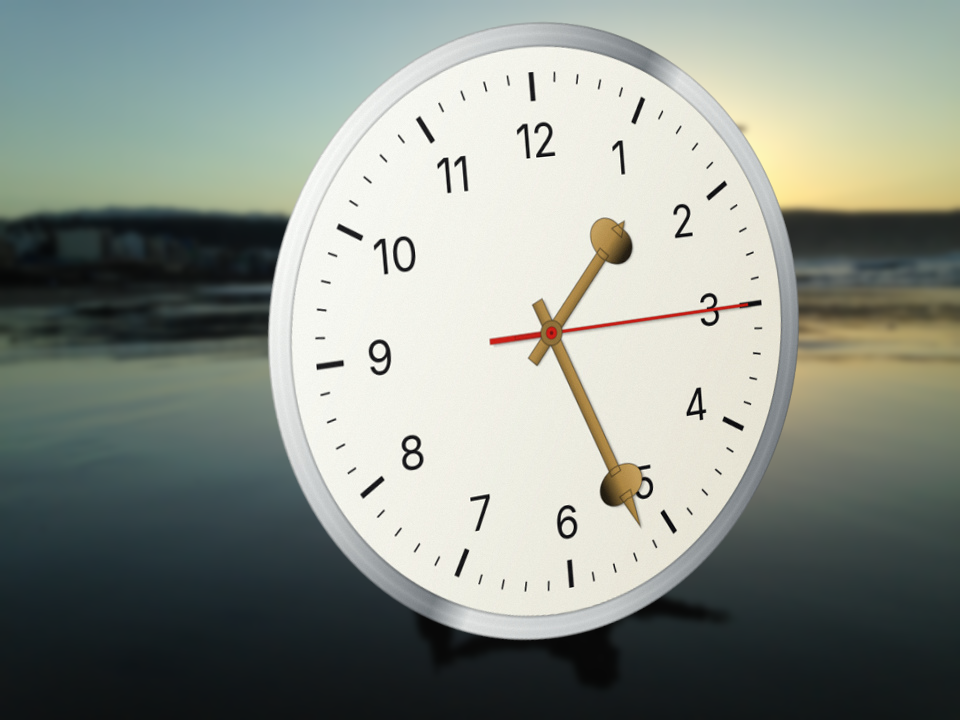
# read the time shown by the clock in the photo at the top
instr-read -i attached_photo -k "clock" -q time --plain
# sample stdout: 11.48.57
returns 1.26.15
